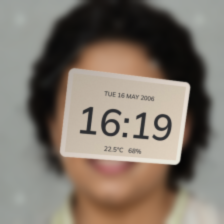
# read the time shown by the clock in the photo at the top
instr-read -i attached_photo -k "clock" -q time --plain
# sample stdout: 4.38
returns 16.19
